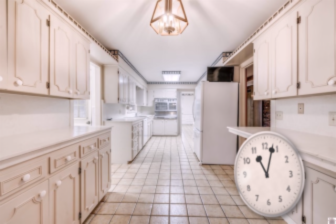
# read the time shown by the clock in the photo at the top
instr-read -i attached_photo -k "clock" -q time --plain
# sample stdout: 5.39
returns 11.03
